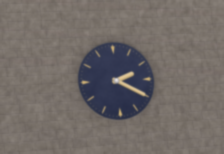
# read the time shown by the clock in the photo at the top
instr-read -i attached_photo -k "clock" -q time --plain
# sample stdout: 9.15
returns 2.20
